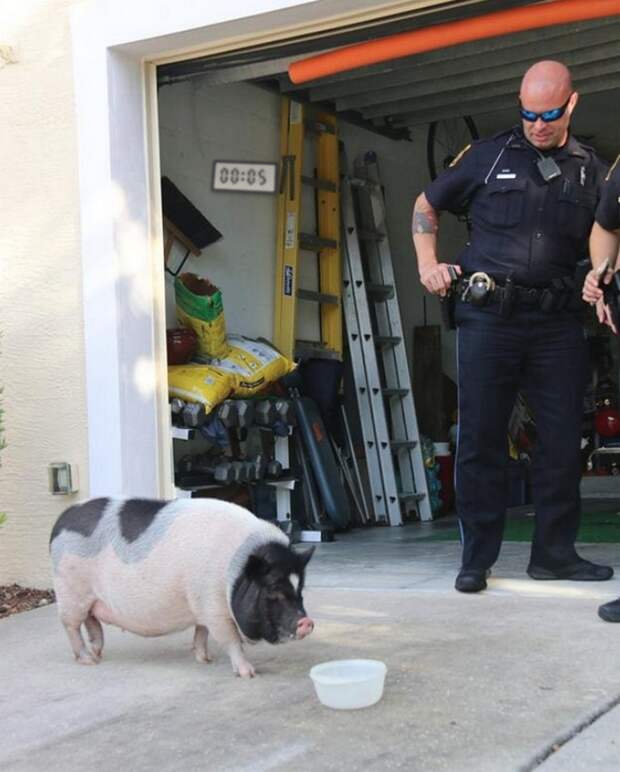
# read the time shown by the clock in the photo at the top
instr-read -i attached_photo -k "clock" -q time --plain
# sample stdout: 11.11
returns 0.05
